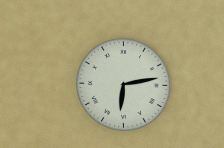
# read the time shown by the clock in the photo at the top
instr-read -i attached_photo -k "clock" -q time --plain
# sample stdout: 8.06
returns 6.13
